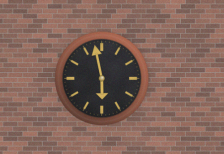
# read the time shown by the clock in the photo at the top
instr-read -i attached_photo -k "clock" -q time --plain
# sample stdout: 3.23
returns 5.58
